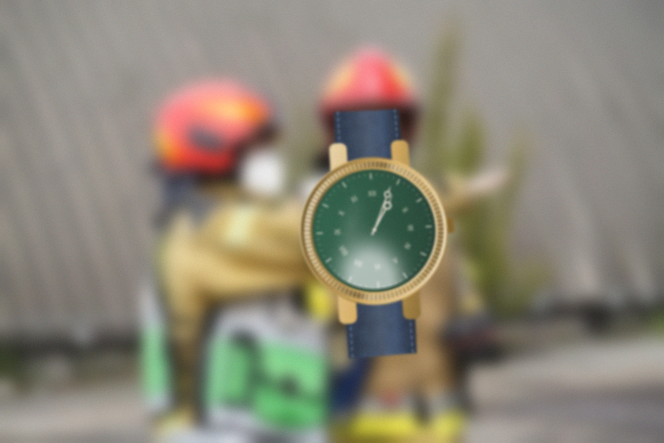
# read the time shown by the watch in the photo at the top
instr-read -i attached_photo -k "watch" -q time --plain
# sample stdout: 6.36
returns 1.04
